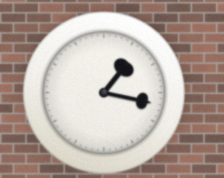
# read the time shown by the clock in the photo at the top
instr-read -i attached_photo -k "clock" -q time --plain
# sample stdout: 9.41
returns 1.17
